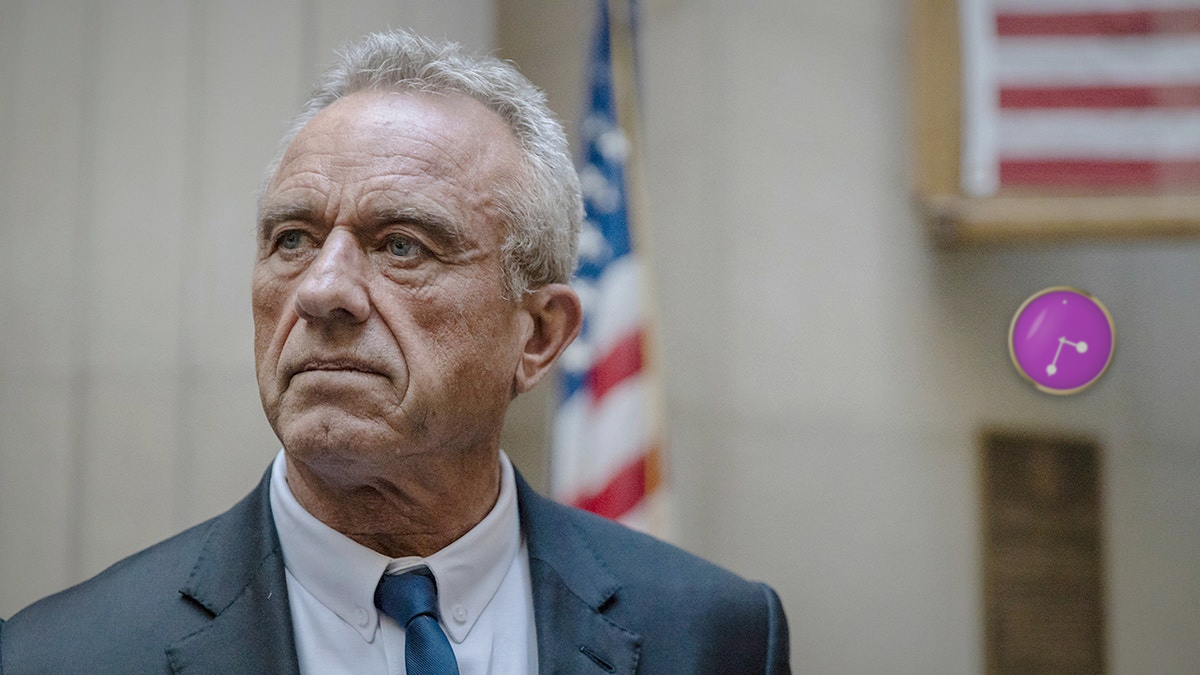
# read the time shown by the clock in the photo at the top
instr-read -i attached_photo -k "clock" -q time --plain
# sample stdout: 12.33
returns 3.33
